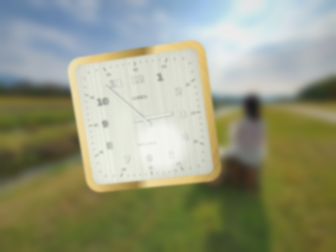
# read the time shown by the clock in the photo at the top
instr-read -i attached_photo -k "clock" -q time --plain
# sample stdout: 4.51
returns 2.53
